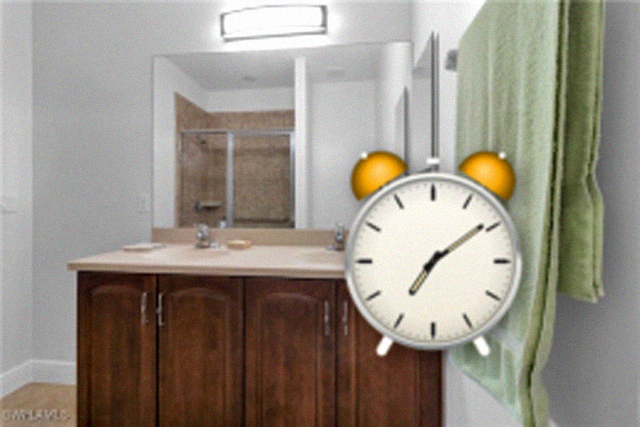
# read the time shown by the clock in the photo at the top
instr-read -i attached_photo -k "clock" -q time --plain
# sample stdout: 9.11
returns 7.09
